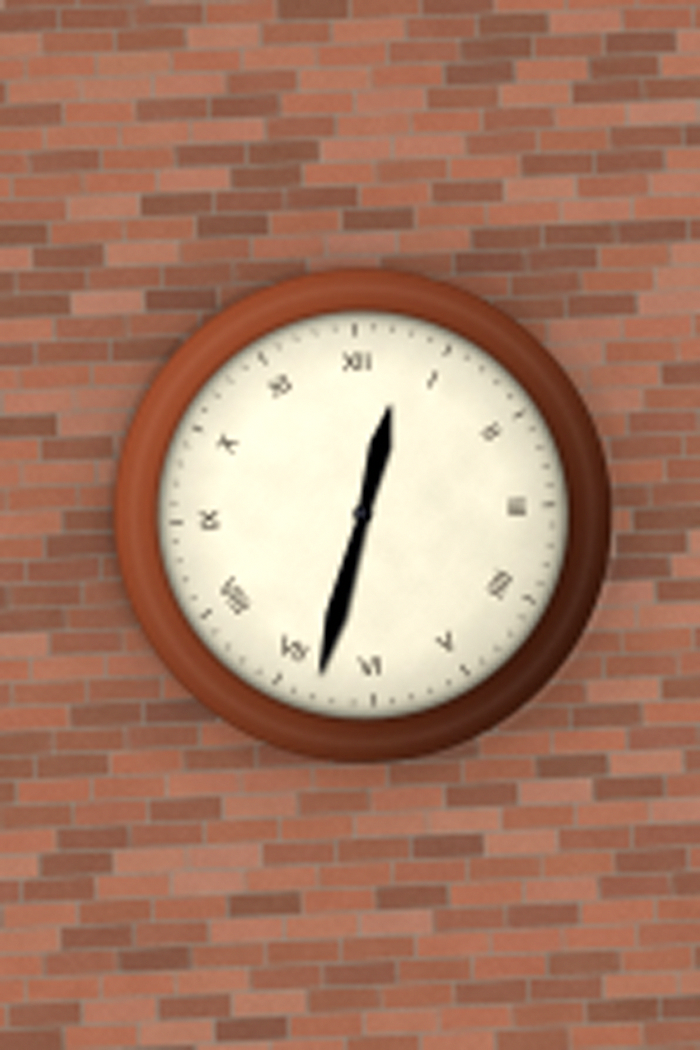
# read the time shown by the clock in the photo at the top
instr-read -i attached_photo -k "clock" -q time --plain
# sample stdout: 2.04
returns 12.33
